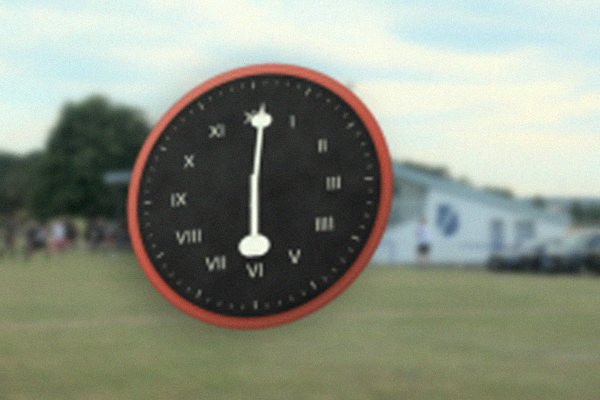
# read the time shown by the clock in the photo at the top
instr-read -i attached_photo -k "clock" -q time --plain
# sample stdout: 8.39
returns 6.01
